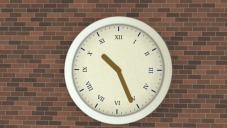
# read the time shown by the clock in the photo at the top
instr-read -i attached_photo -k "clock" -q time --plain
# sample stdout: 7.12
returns 10.26
